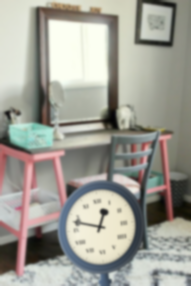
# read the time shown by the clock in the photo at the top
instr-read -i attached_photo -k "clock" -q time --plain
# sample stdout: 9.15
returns 12.48
